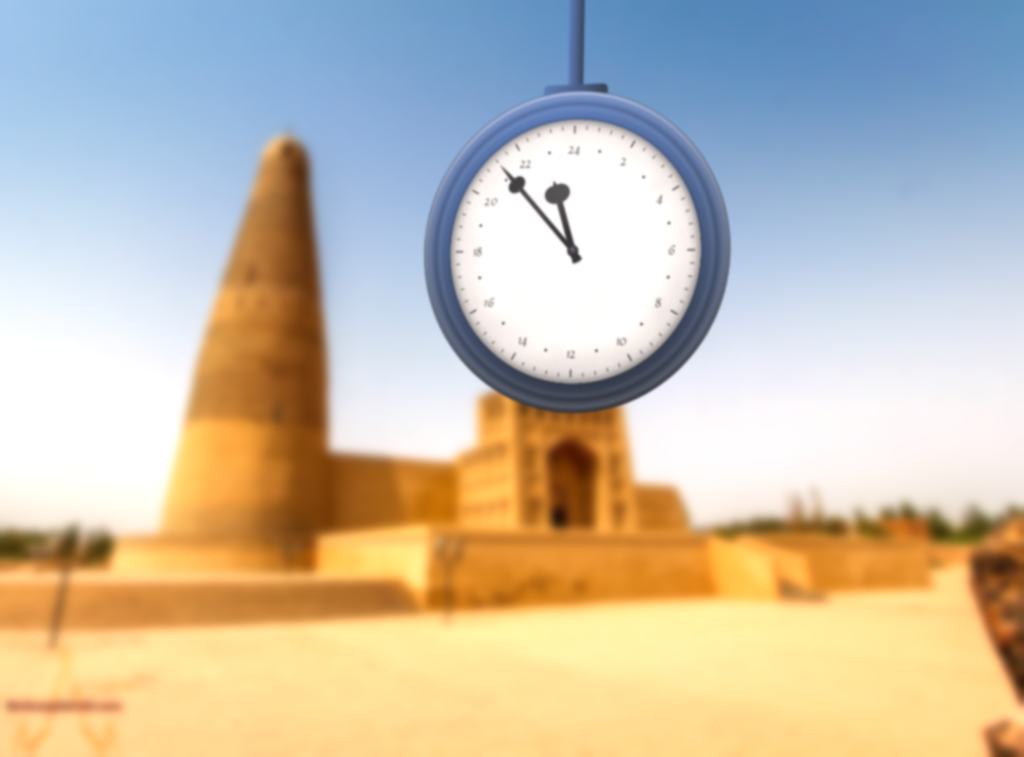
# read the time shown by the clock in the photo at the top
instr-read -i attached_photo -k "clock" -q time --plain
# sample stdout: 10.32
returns 22.53
